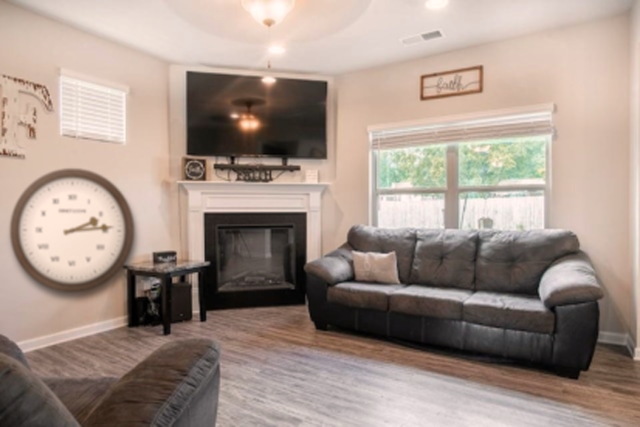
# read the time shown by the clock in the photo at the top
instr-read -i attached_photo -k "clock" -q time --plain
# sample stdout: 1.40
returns 2.14
